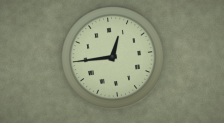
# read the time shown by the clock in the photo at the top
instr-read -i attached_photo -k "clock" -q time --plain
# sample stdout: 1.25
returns 12.45
